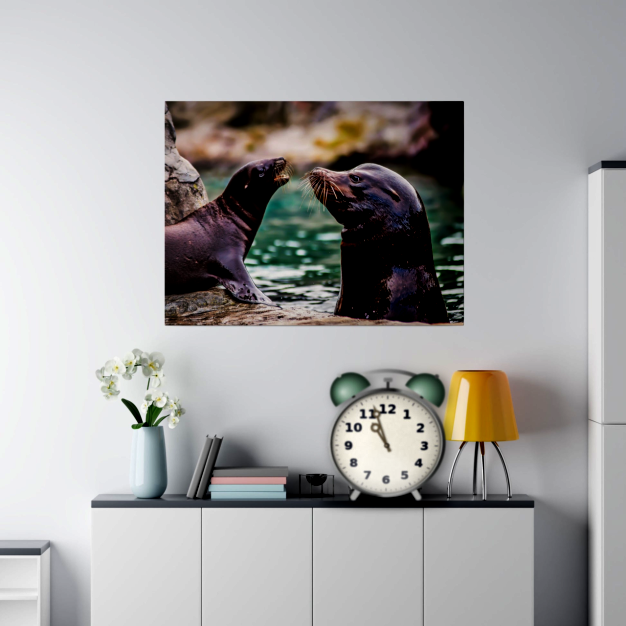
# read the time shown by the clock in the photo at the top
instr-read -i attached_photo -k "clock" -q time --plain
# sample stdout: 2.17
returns 10.57
